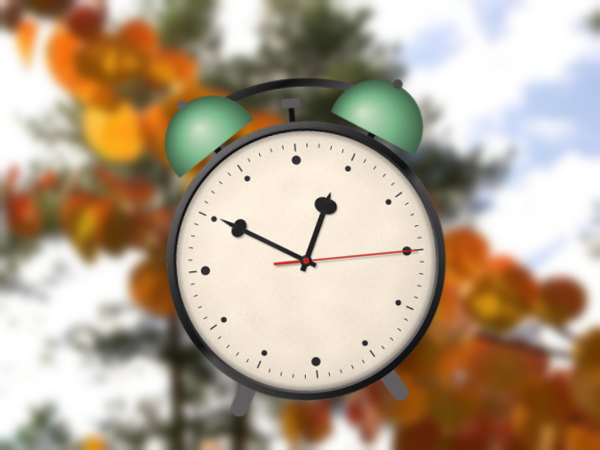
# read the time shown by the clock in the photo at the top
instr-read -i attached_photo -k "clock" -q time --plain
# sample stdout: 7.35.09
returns 12.50.15
